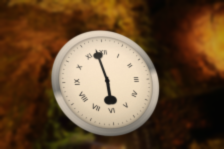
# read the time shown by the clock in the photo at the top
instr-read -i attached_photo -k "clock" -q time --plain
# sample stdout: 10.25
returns 5.58
